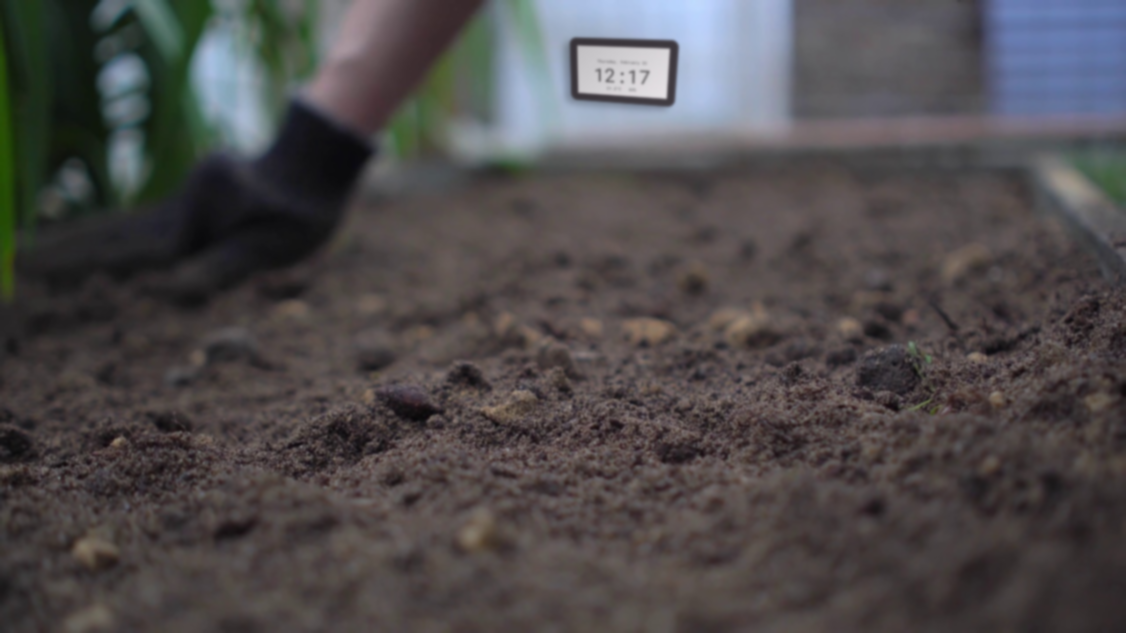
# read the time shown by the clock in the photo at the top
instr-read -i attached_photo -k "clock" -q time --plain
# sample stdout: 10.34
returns 12.17
